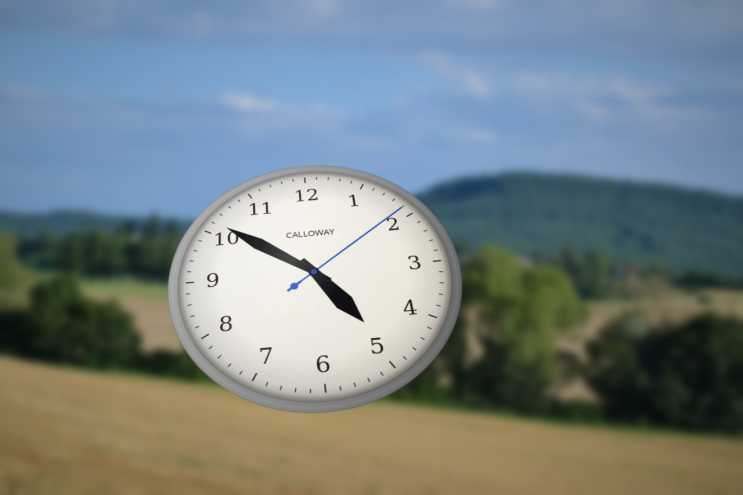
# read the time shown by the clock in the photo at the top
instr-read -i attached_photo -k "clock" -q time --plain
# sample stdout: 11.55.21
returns 4.51.09
